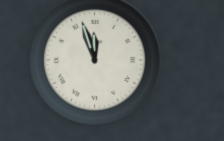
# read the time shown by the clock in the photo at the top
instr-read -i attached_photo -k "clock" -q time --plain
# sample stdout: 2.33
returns 11.57
